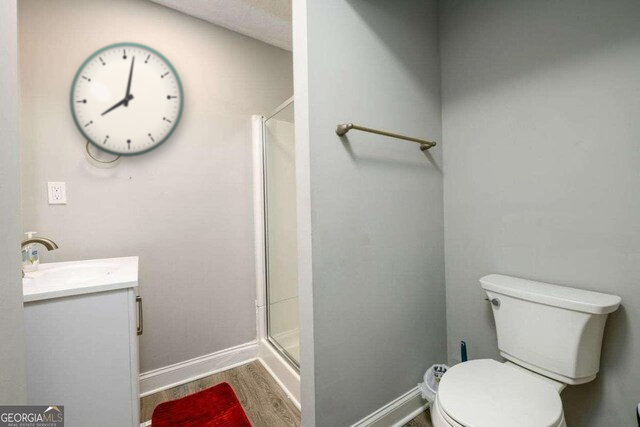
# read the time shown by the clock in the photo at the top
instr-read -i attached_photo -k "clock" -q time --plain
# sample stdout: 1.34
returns 8.02
